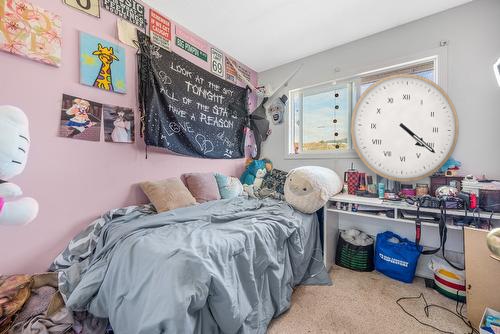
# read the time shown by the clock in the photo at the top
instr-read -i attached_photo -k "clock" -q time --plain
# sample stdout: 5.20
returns 4.21
